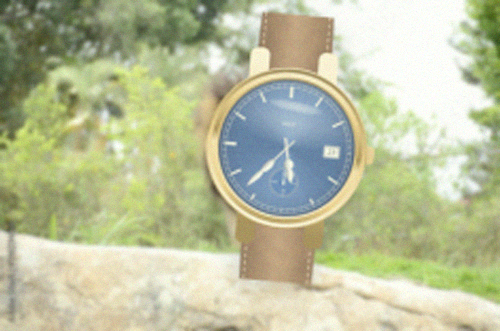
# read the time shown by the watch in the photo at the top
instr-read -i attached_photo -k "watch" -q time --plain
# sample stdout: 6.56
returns 5.37
